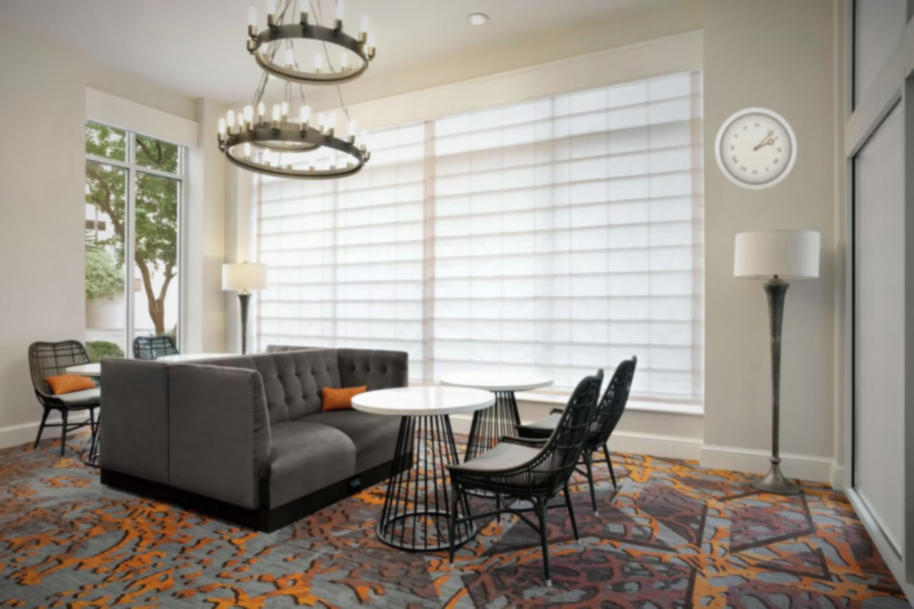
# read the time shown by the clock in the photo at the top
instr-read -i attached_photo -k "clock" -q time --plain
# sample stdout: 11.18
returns 2.07
